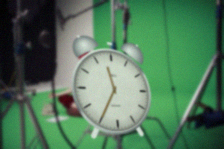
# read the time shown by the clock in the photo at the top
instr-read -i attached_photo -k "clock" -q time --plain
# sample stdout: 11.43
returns 11.35
